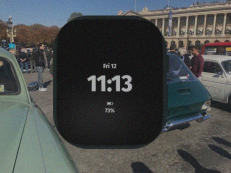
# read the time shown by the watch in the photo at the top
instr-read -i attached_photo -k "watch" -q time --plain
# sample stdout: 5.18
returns 11.13
